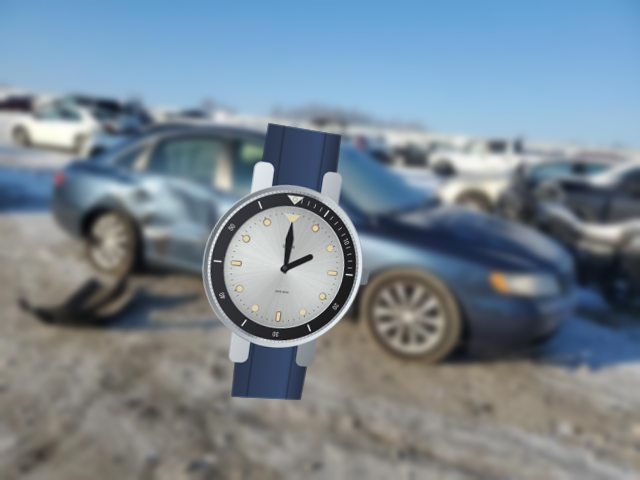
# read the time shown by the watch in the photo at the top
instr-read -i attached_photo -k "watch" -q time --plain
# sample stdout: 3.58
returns 2.00
